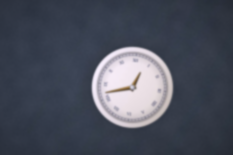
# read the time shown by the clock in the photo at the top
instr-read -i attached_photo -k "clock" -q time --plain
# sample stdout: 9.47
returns 12.42
